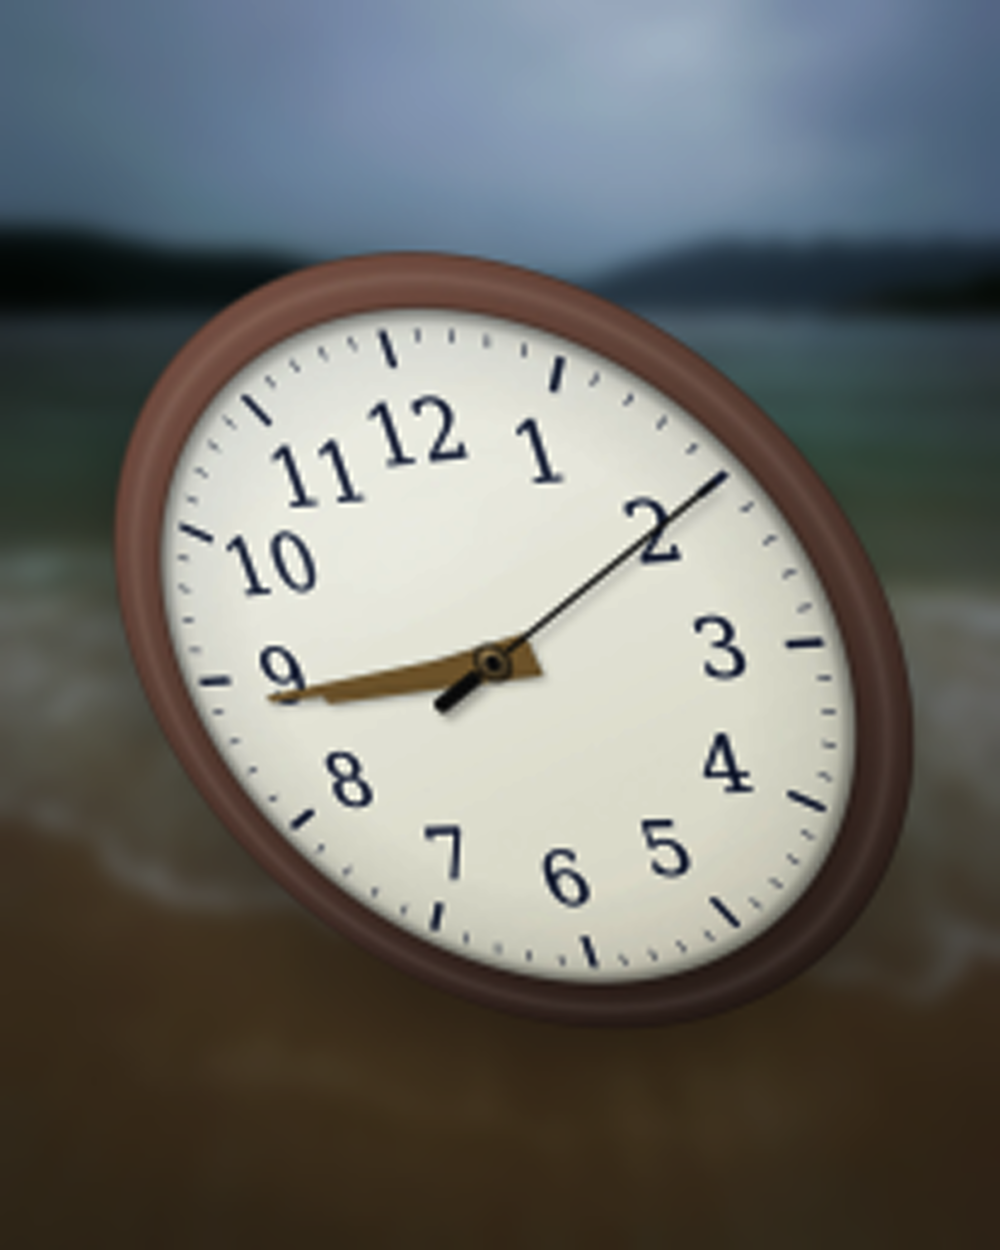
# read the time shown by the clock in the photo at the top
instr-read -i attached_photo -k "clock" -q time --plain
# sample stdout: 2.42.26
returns 8.44.10
